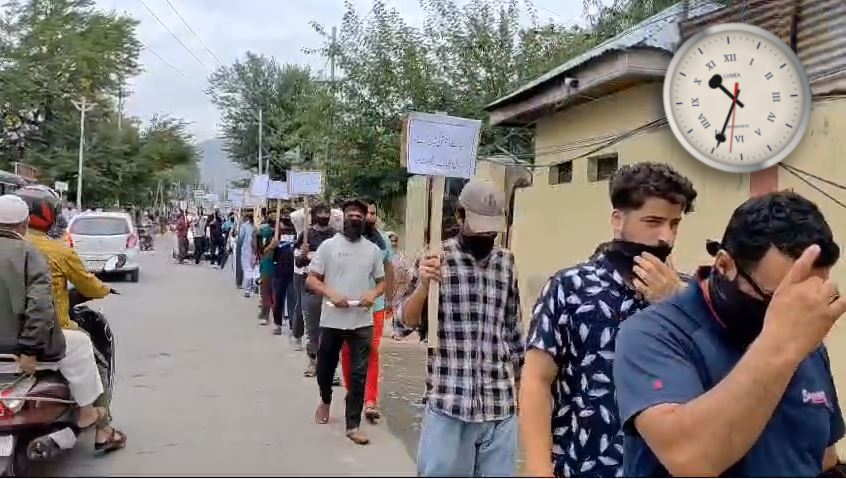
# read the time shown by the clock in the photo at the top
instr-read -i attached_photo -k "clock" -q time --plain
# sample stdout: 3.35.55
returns 10.34.32
